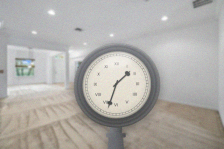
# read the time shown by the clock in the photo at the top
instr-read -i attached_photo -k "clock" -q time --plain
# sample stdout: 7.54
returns 1.33
